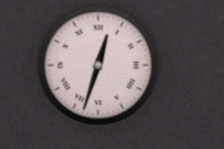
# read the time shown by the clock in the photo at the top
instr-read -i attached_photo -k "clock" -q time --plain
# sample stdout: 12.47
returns 12.33
